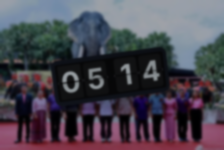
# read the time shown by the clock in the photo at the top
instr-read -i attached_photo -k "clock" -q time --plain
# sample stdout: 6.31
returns 5.14
